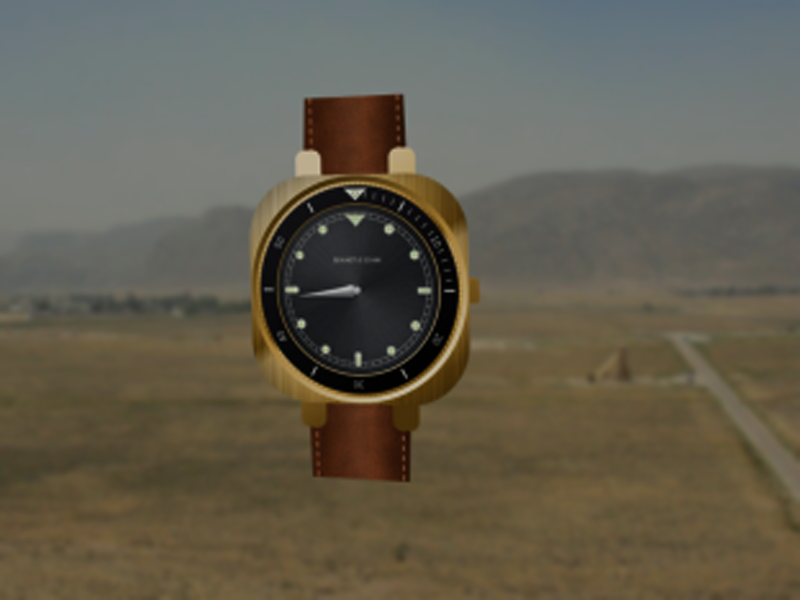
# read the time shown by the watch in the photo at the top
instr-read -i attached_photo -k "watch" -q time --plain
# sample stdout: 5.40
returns 8.44
